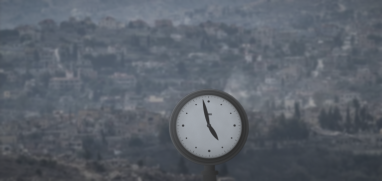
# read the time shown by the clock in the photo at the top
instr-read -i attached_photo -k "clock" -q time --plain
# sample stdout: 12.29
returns 4.58
